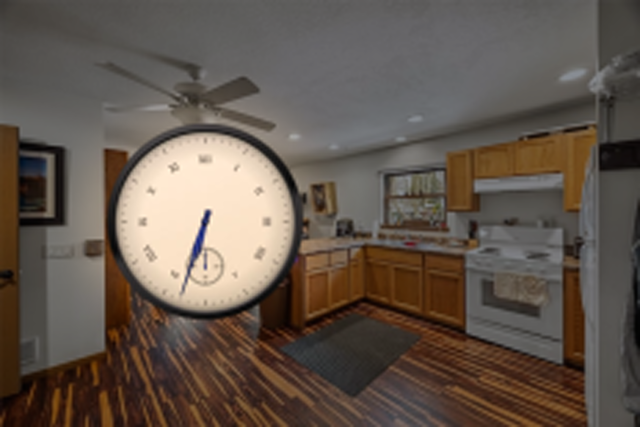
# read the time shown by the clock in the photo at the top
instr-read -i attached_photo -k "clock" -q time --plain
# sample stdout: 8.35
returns 6.33
